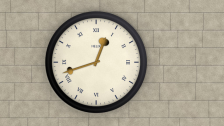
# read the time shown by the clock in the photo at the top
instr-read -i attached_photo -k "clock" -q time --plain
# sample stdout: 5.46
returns 12.42
